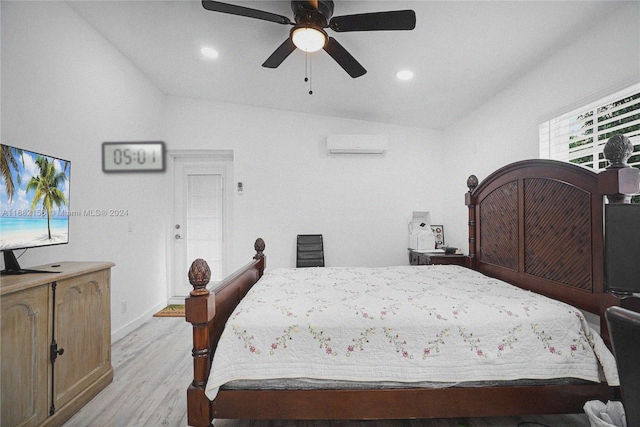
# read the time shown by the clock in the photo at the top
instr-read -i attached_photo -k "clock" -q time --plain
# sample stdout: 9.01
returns 5.01
